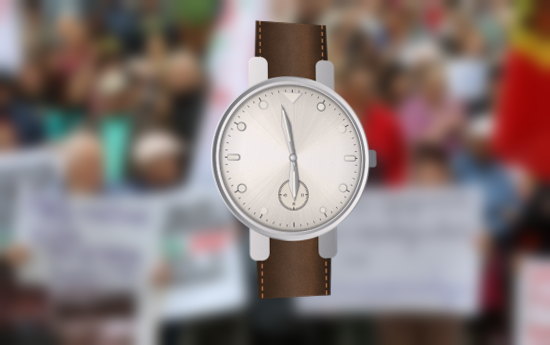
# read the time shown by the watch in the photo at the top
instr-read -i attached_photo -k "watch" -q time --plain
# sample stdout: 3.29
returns 5.58
